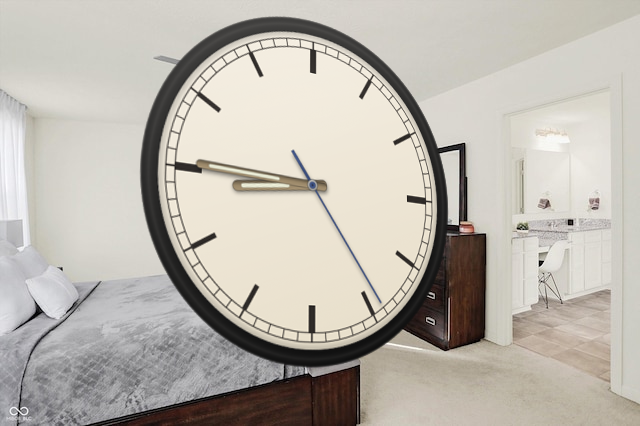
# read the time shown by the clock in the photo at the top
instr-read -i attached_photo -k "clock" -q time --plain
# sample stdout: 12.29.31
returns 8.45.24
